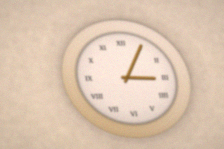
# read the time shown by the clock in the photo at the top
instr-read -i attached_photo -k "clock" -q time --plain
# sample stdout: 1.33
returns 3.05
